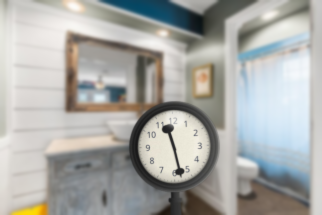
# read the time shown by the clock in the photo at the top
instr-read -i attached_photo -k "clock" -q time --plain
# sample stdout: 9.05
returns 11.28
